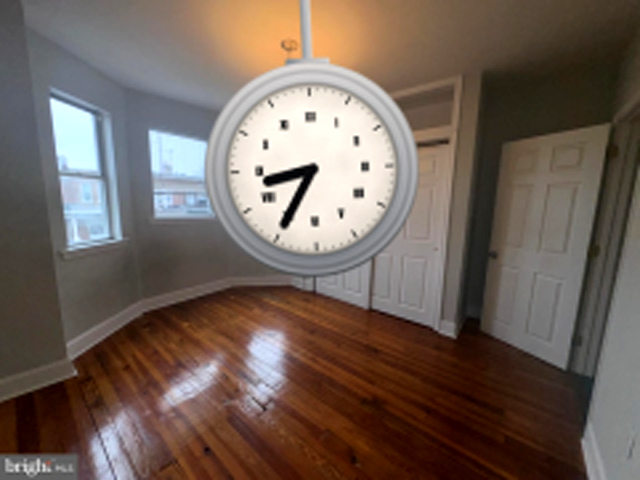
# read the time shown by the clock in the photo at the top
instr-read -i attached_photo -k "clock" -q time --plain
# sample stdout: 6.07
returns 8.35
